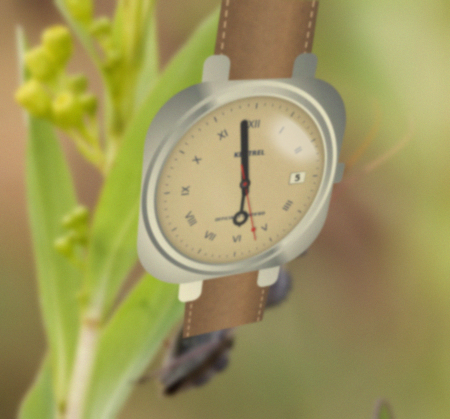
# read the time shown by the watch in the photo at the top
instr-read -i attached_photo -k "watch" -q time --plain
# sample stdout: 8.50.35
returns 5.58.27
